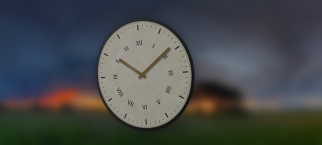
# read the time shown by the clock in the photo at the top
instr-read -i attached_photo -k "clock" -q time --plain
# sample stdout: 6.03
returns 10.09
